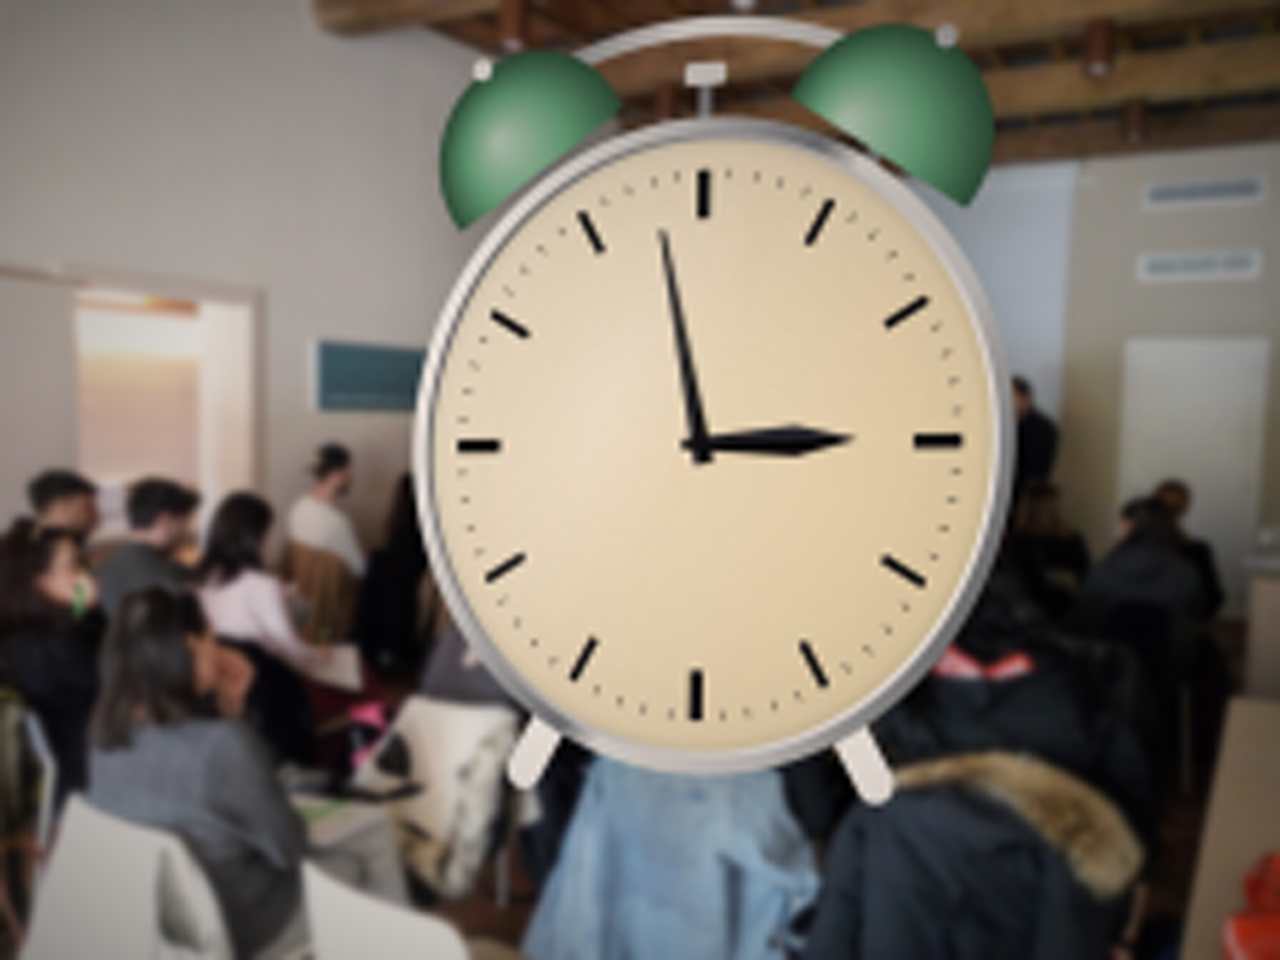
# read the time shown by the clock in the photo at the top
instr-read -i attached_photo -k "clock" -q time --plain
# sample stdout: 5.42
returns 2.58
